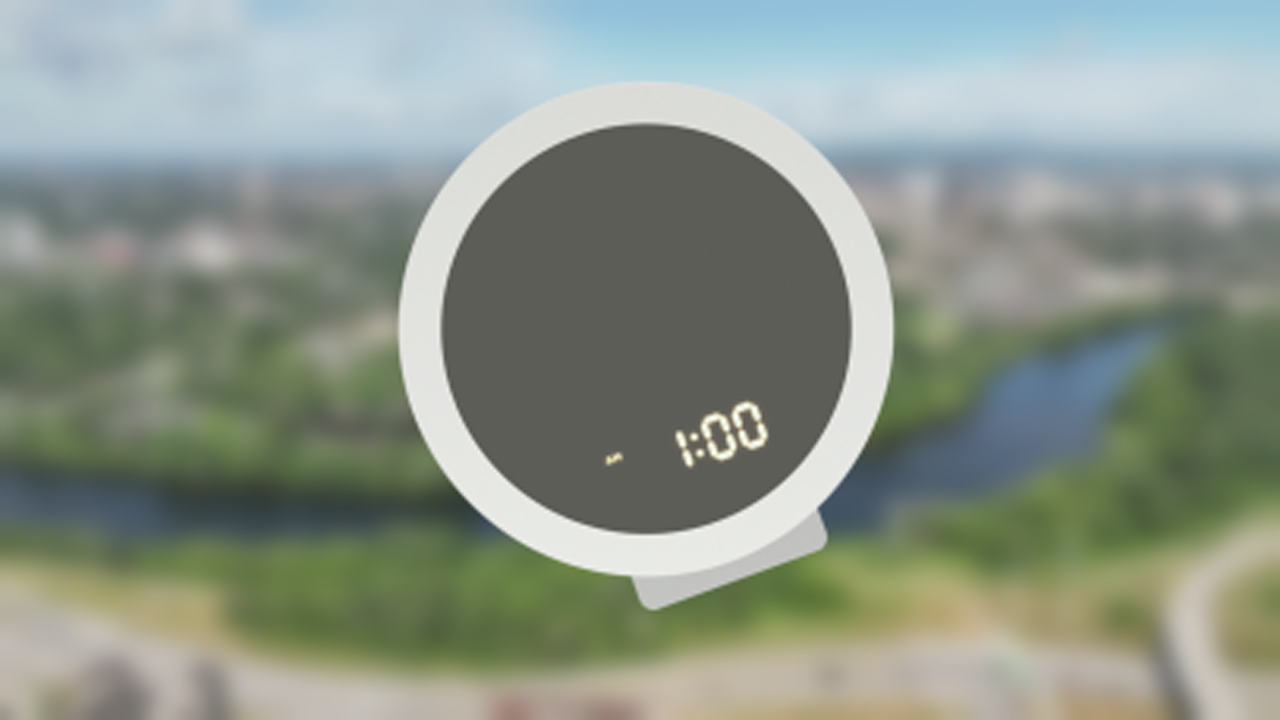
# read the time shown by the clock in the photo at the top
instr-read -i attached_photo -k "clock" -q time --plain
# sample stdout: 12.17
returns 1.00
